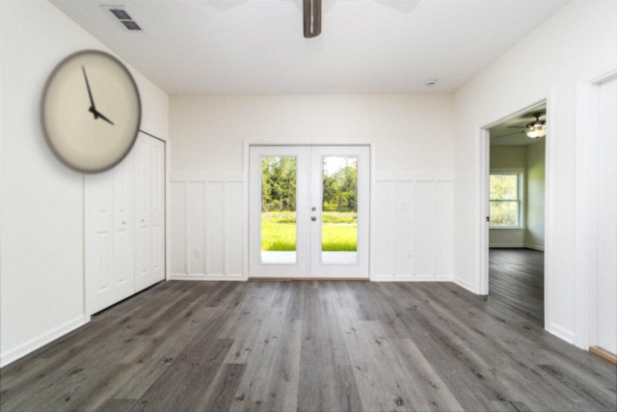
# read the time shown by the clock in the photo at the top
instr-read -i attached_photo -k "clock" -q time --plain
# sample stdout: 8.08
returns 3.57
